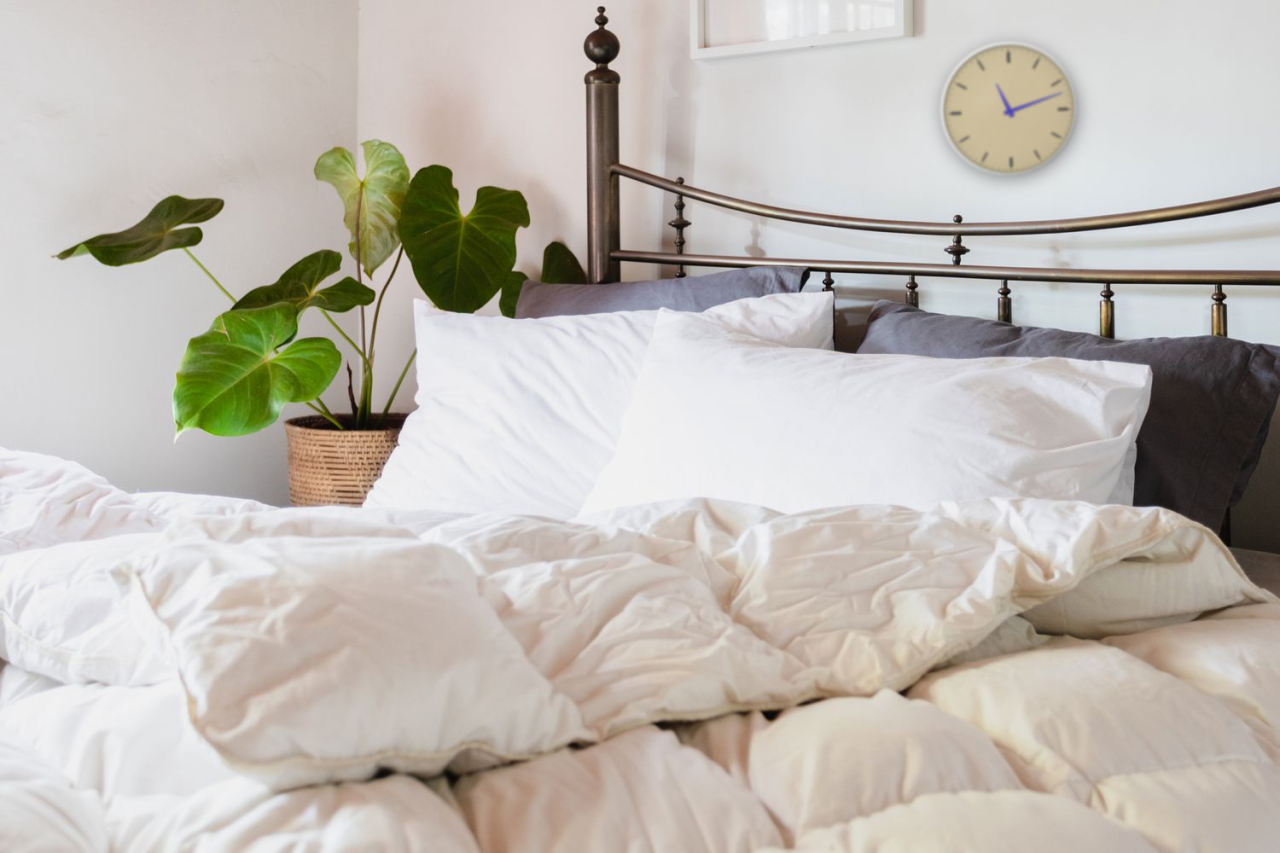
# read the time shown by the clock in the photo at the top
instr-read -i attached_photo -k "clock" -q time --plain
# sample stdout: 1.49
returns 11.12
